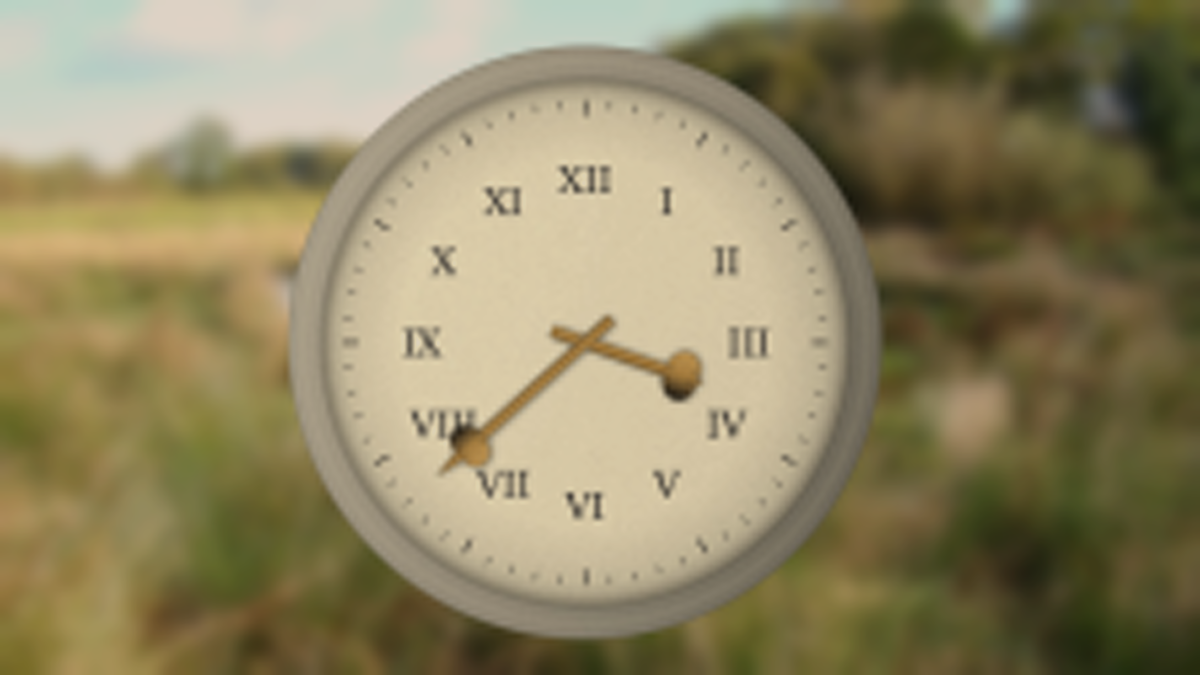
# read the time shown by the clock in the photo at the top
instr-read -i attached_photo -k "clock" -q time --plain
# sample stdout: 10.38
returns 3.38
